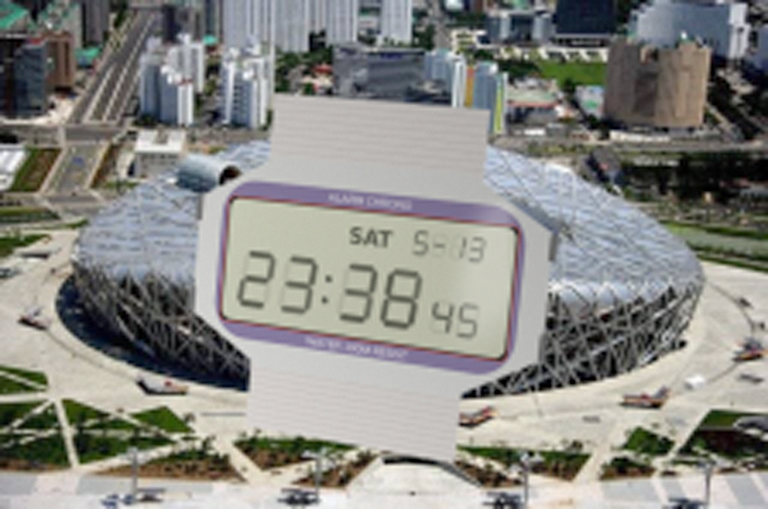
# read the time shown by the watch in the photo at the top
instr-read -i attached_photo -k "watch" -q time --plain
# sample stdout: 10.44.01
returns 23.38.45
